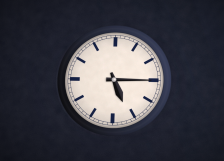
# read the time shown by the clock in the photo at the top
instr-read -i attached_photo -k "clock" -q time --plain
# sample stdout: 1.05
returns 5.15
